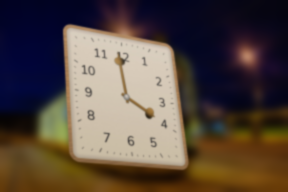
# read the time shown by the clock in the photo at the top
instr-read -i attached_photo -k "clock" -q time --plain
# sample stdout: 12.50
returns 3.59
